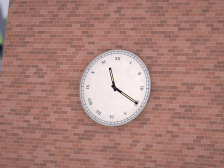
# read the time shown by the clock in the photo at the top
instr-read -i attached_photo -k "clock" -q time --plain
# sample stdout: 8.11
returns 11.20
